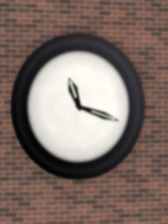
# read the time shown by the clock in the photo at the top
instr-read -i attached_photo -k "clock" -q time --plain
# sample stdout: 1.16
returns 11.18
